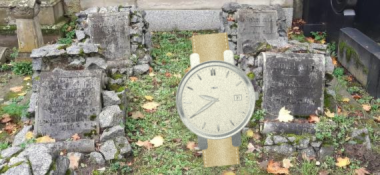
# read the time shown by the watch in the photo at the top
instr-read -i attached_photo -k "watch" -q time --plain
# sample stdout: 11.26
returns 9.40
